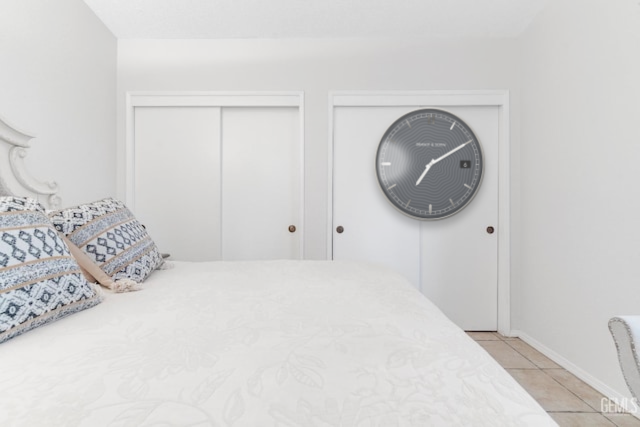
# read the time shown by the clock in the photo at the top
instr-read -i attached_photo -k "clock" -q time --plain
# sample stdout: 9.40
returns 7.10
